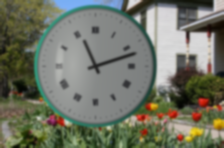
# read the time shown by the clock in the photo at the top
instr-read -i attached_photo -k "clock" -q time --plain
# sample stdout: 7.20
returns 11.12
